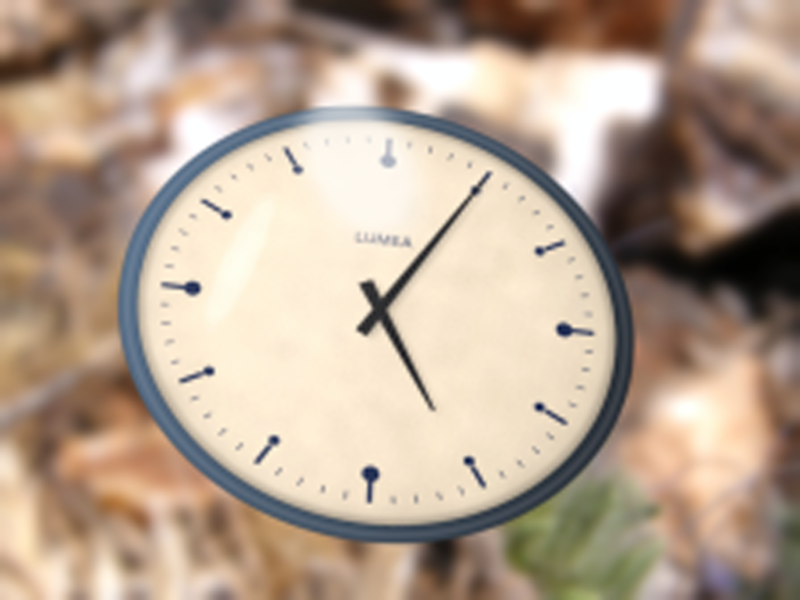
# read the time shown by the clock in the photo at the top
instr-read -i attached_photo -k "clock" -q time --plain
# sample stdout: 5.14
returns 5.05
